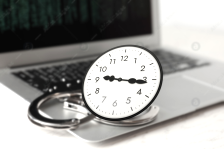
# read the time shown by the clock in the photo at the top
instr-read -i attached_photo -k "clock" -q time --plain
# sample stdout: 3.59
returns 9.16
